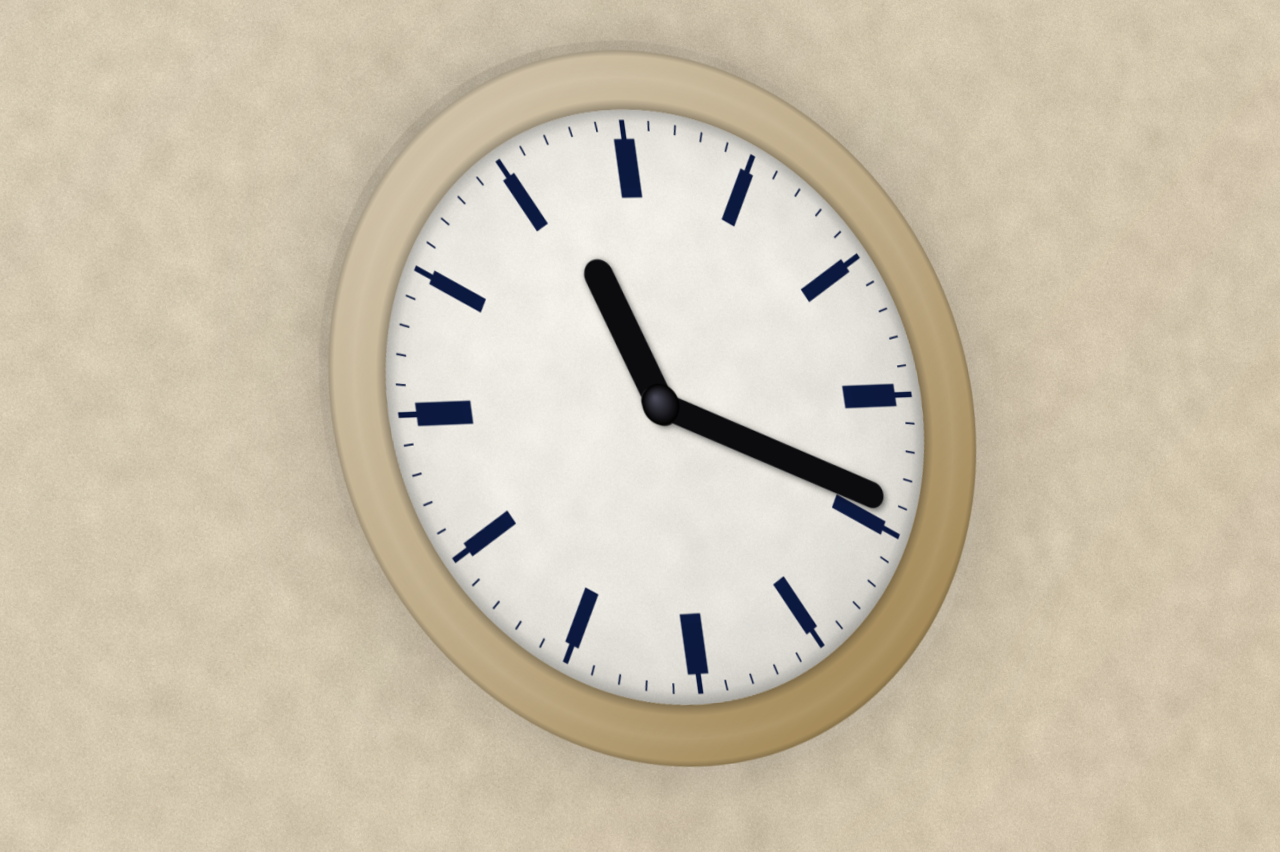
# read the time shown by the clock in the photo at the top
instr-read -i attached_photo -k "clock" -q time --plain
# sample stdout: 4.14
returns 11.19
